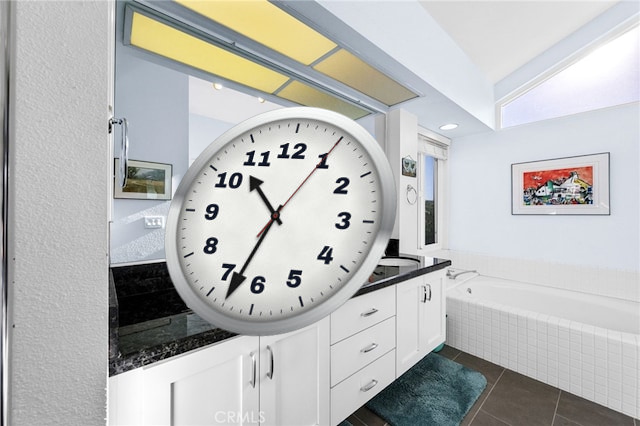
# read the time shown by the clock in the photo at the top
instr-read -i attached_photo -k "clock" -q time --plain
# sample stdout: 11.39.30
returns 10.33.05
